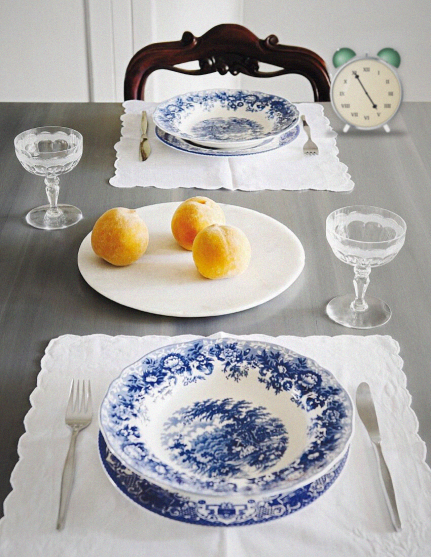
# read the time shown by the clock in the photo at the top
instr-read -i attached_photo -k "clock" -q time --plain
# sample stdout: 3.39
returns 4.55
